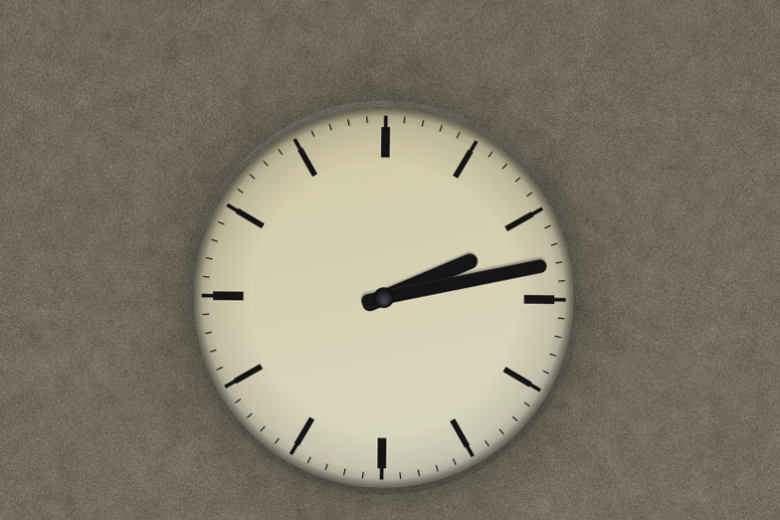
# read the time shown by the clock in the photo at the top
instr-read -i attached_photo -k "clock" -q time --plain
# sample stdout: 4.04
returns 2.13
